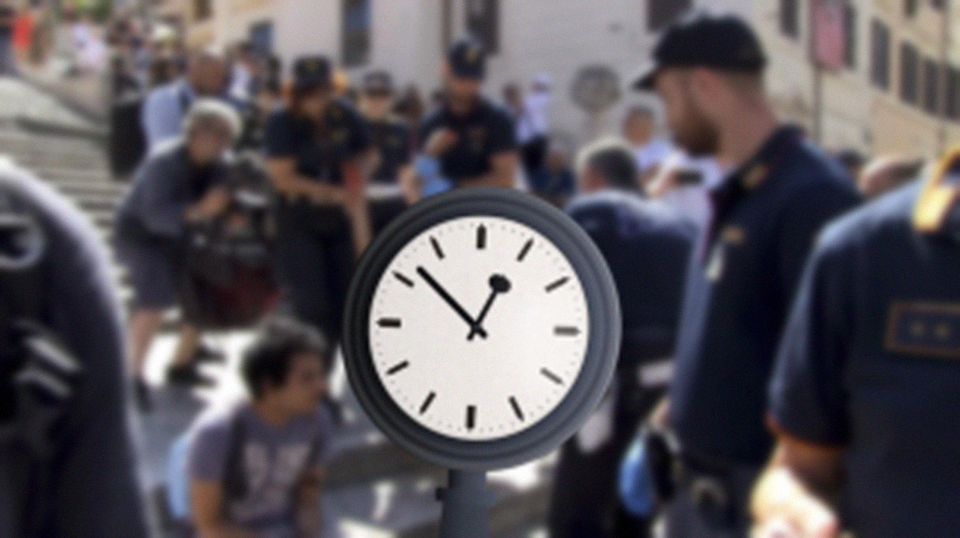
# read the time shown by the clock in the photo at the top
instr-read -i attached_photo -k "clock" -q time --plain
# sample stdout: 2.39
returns 12.52
